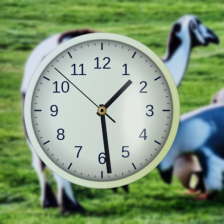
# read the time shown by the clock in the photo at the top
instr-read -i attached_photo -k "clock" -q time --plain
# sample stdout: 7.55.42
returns 1.28.52
